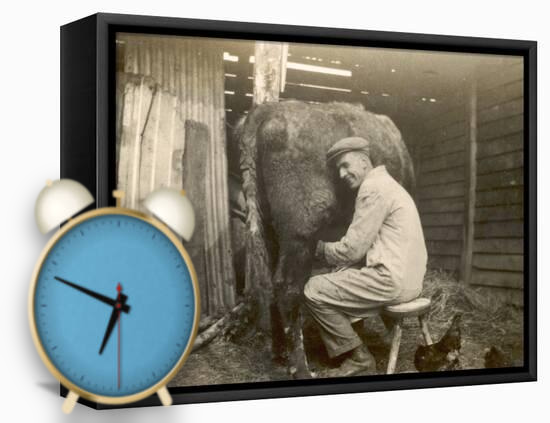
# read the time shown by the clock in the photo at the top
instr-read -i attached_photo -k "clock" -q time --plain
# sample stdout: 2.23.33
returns 6.48.30
